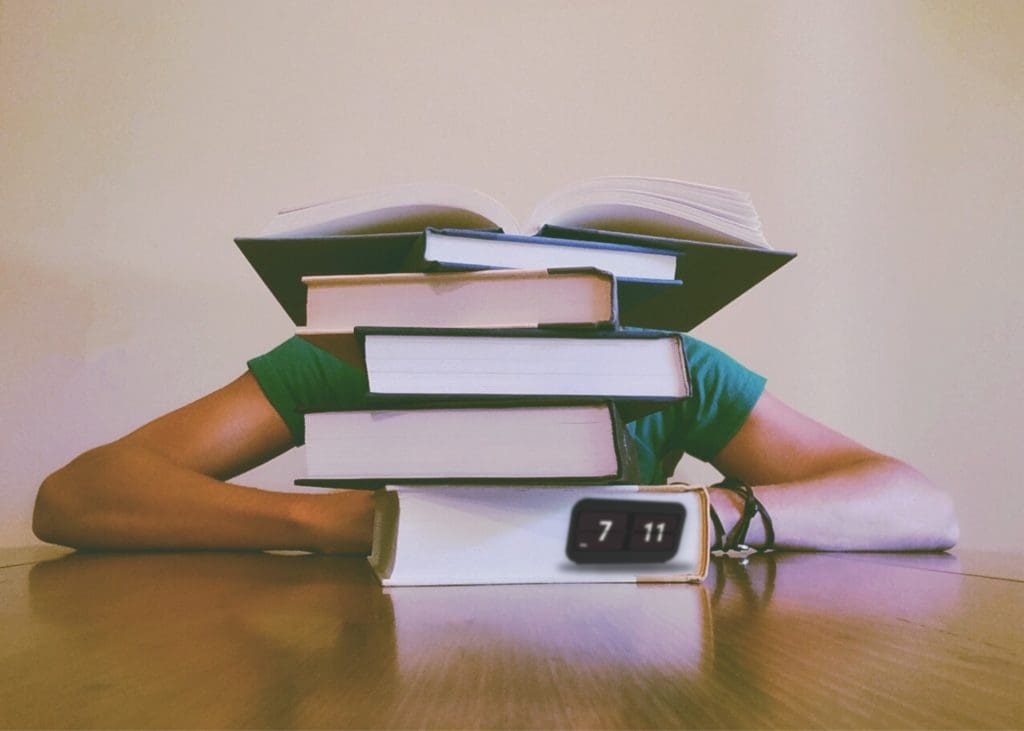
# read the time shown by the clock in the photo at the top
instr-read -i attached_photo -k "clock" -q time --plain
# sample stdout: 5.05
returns 7.11
